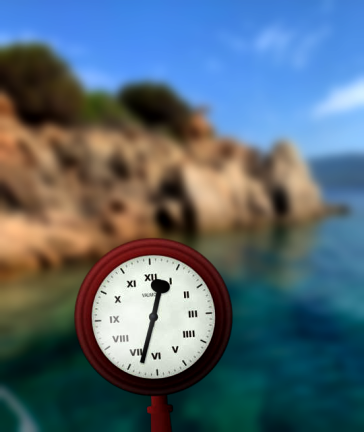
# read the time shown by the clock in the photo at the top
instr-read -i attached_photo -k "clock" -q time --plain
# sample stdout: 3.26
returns 12.33
